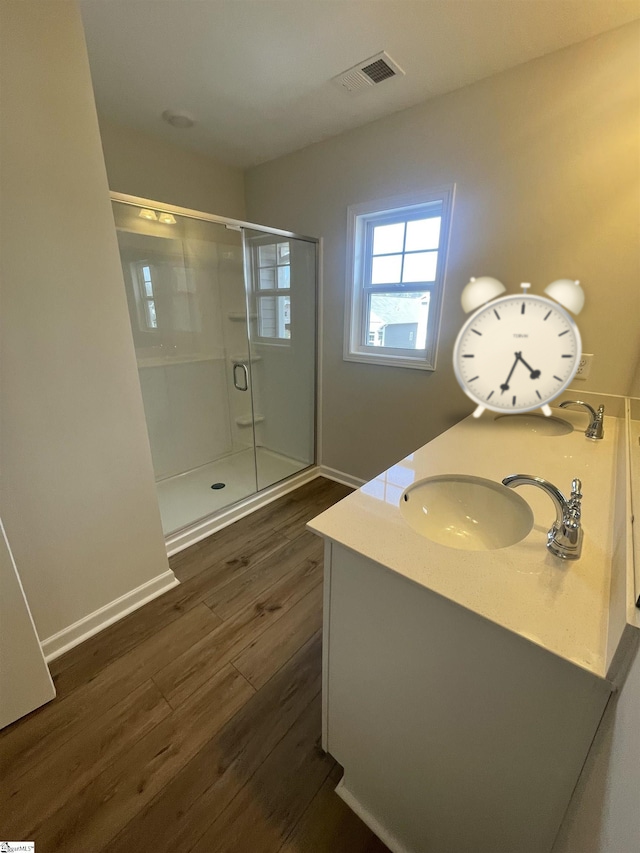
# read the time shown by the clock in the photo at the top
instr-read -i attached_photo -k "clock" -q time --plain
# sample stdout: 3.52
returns 4.33
